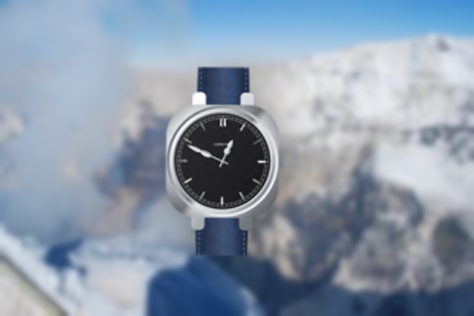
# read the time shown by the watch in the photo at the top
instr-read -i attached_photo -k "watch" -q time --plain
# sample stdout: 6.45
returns 12.49
